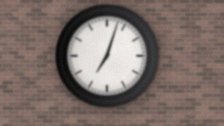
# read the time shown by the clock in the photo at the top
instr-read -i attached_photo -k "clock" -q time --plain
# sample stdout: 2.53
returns 7.03
